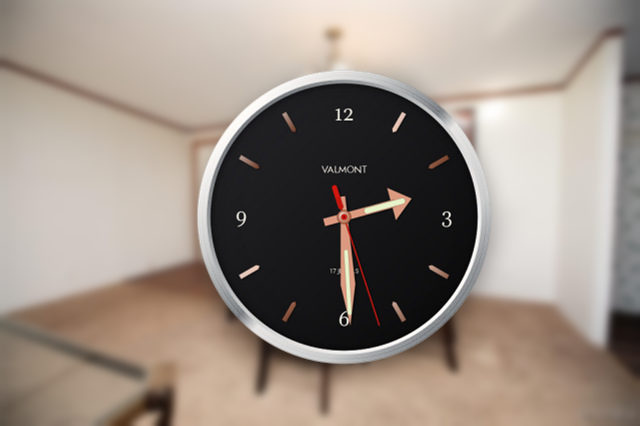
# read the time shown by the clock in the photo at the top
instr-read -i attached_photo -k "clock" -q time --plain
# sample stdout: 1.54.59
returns 2.29.27
